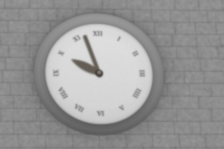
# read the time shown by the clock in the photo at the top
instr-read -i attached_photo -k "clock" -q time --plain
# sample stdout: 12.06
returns 9.57
